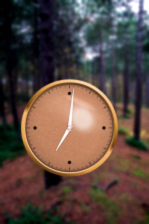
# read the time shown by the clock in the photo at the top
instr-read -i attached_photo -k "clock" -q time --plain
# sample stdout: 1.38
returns 7.01
